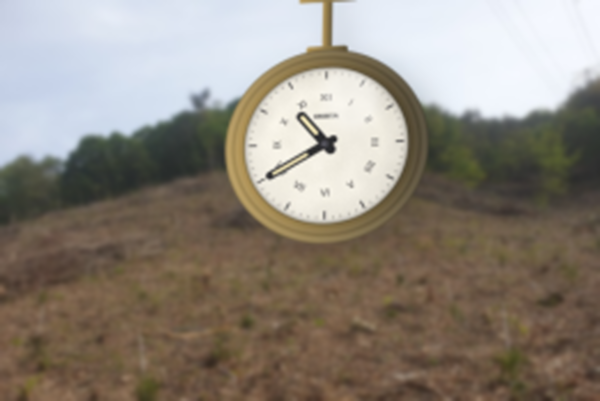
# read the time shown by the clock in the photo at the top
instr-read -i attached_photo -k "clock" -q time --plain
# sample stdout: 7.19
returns 10.40
